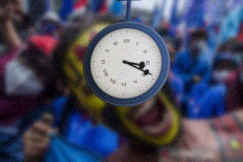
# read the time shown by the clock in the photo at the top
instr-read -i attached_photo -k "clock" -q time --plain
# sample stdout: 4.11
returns 3.19
